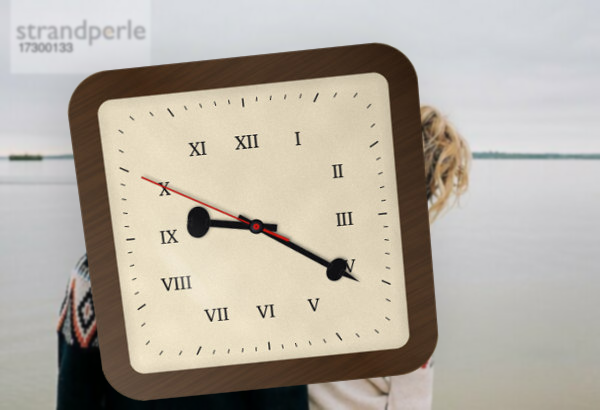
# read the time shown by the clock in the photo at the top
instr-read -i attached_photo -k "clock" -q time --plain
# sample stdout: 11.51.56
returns 9.20.50
